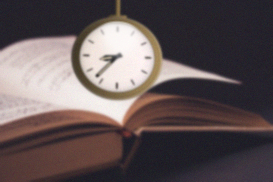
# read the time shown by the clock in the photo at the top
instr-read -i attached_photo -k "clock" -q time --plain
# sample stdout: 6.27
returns 8.37
